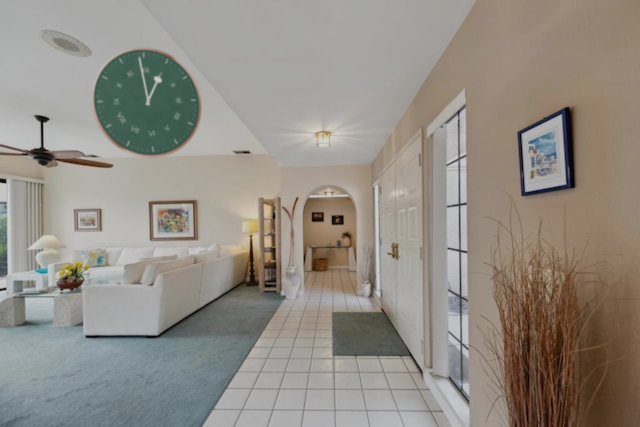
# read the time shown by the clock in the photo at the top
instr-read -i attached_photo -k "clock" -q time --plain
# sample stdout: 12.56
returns 12.59
